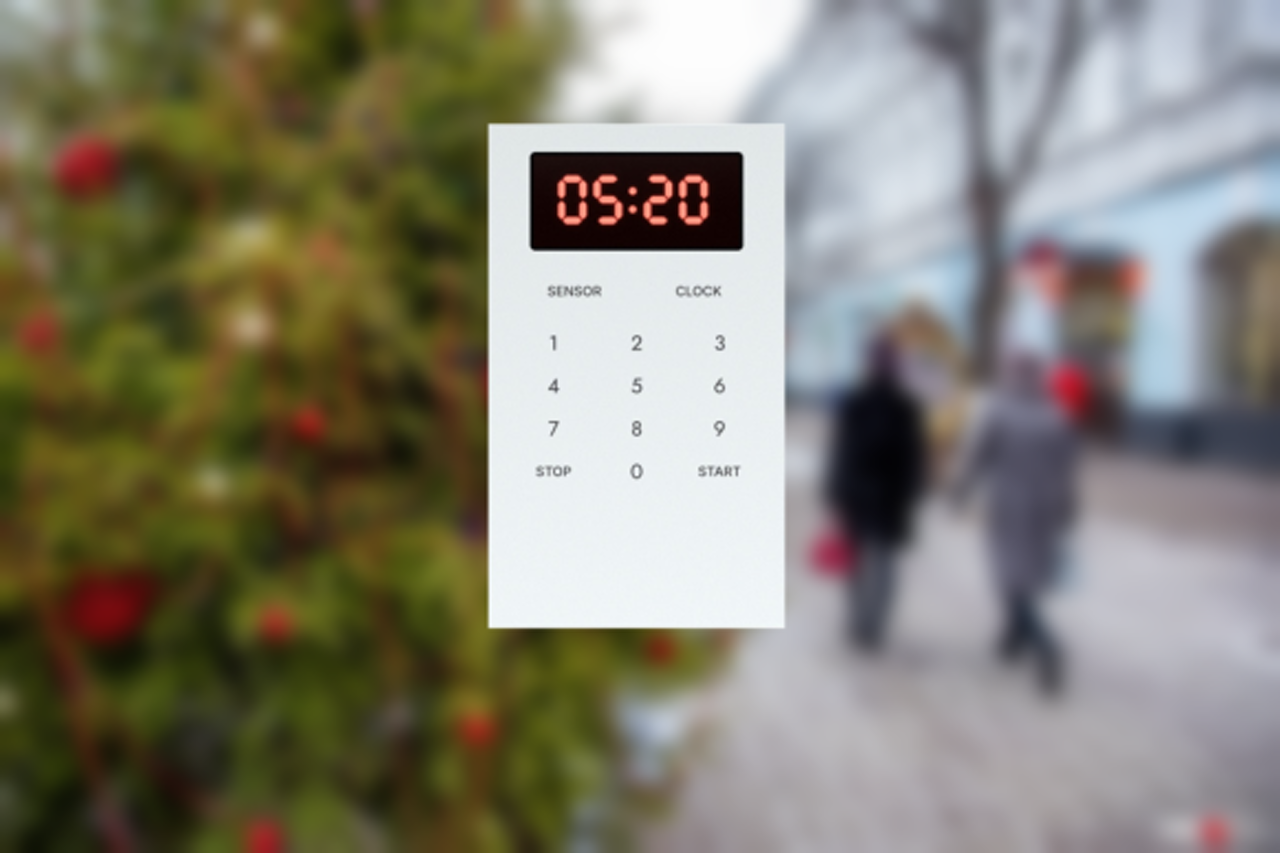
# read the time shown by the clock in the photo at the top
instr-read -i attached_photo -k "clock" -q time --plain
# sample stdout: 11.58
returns 5.20
